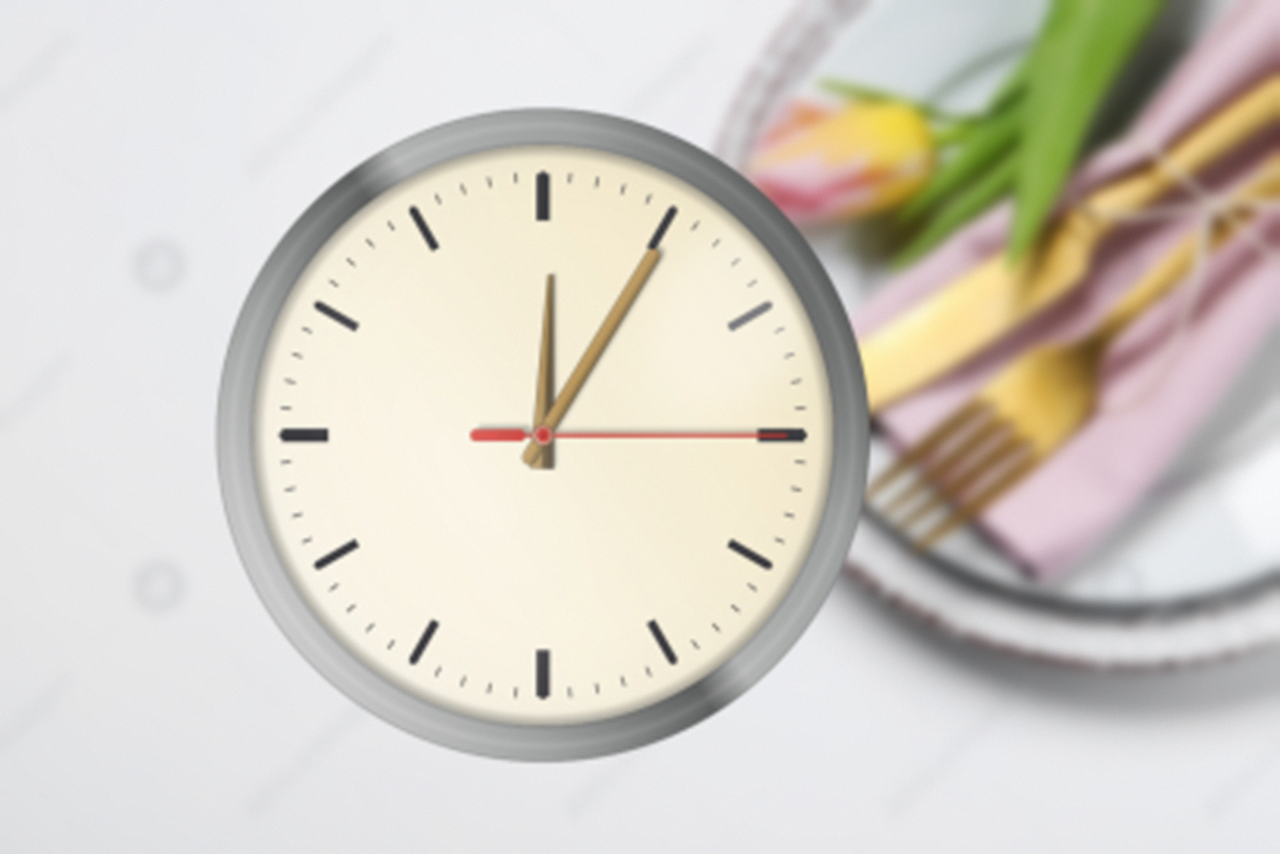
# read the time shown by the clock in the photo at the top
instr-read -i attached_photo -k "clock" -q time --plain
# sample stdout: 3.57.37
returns 12.05.15
